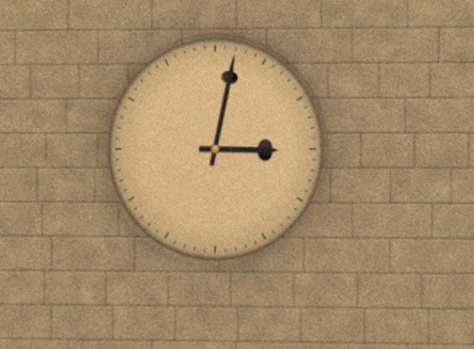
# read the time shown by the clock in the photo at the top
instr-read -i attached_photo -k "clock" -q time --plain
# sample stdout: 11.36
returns 3.02
